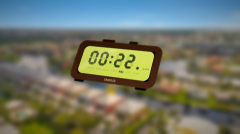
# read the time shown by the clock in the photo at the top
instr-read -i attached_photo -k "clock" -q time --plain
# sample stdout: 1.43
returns 0.22
